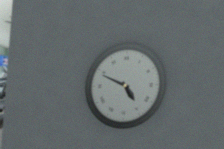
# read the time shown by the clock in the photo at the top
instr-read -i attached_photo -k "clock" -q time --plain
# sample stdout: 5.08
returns 4.49
